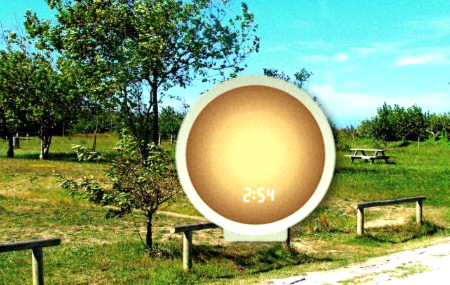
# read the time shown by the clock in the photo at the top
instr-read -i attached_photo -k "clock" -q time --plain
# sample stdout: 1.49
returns 2.54
